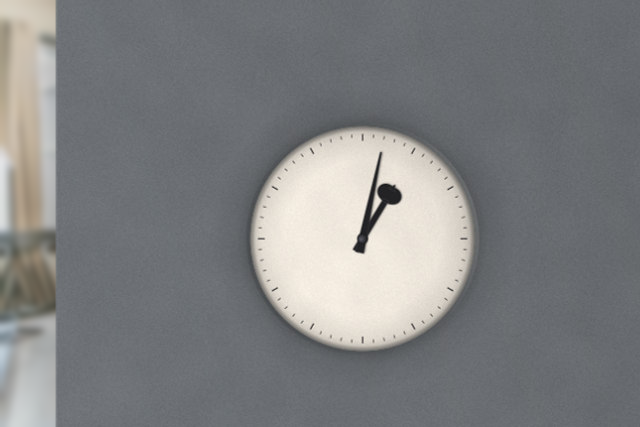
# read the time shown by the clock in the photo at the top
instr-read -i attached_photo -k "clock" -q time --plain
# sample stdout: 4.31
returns 1.02
